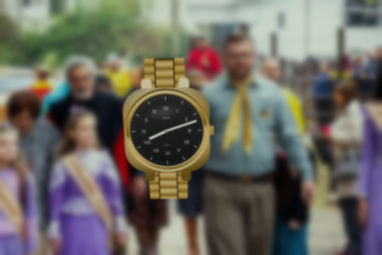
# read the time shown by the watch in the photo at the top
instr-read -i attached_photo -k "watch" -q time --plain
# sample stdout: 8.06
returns 8.12
